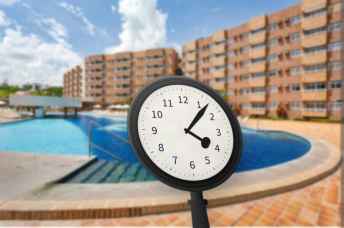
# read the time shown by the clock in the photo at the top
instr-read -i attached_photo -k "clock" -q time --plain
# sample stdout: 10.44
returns 4.07
